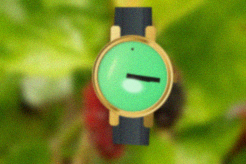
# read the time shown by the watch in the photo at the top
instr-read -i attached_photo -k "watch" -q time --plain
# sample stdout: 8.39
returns 3.16
